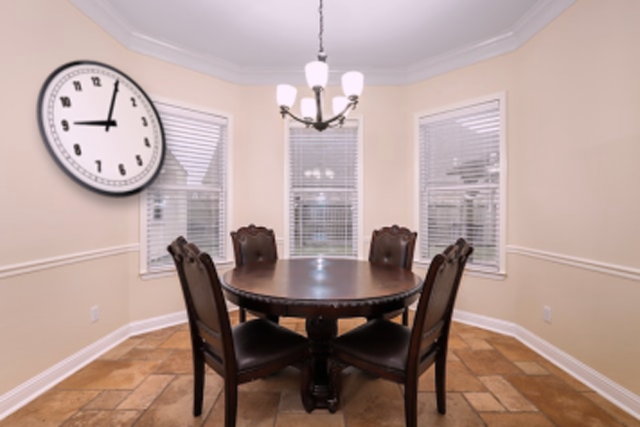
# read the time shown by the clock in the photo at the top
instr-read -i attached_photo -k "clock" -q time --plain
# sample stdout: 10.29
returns 9.05
